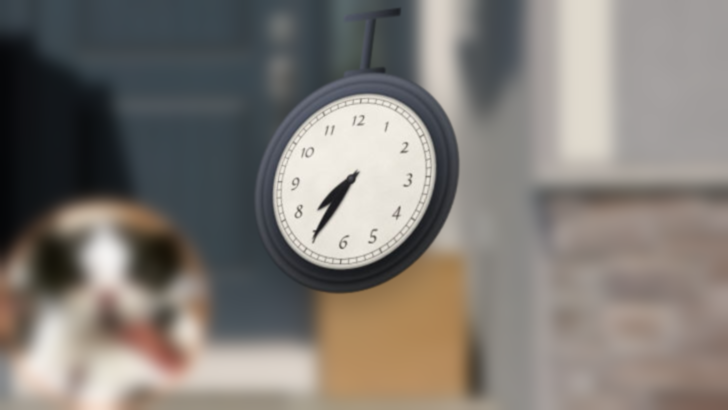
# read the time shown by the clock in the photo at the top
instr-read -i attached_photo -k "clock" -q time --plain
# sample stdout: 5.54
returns 7.35
